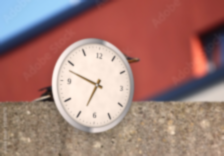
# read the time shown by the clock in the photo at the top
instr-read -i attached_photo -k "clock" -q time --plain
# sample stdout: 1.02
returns 6.48
